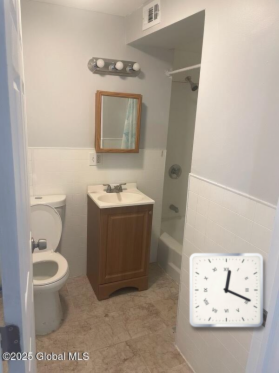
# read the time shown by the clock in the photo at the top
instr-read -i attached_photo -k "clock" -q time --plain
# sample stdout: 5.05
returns 12.19
